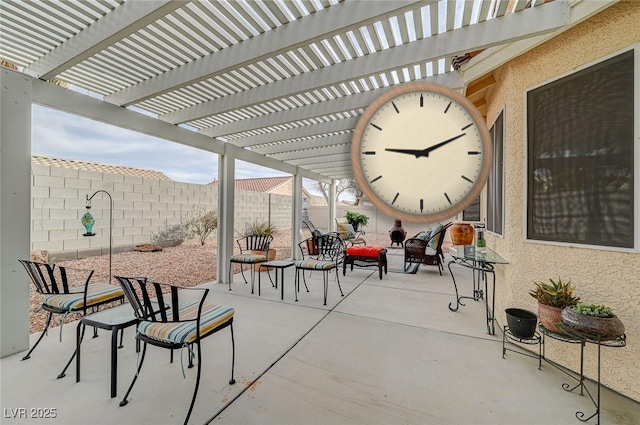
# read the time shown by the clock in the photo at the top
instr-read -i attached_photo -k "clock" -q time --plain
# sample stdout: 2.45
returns 9.11
